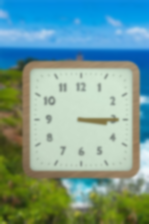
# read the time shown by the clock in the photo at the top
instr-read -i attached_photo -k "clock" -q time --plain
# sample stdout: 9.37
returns 3.15
